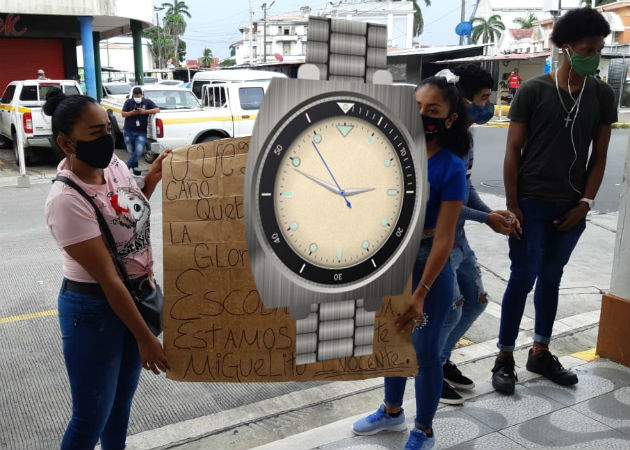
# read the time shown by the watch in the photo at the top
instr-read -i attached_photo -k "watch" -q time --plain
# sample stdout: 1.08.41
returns 2.48.54
